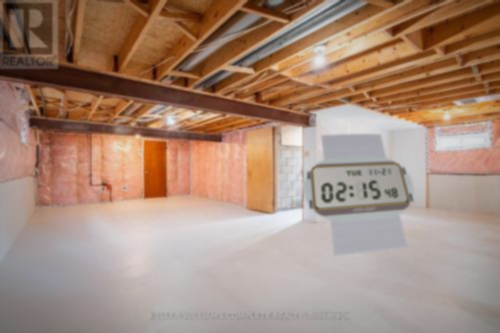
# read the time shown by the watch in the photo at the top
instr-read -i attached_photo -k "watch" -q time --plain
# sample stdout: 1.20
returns 2.15
